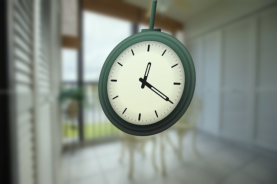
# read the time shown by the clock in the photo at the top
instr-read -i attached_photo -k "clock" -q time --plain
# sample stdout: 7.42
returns 12.20
